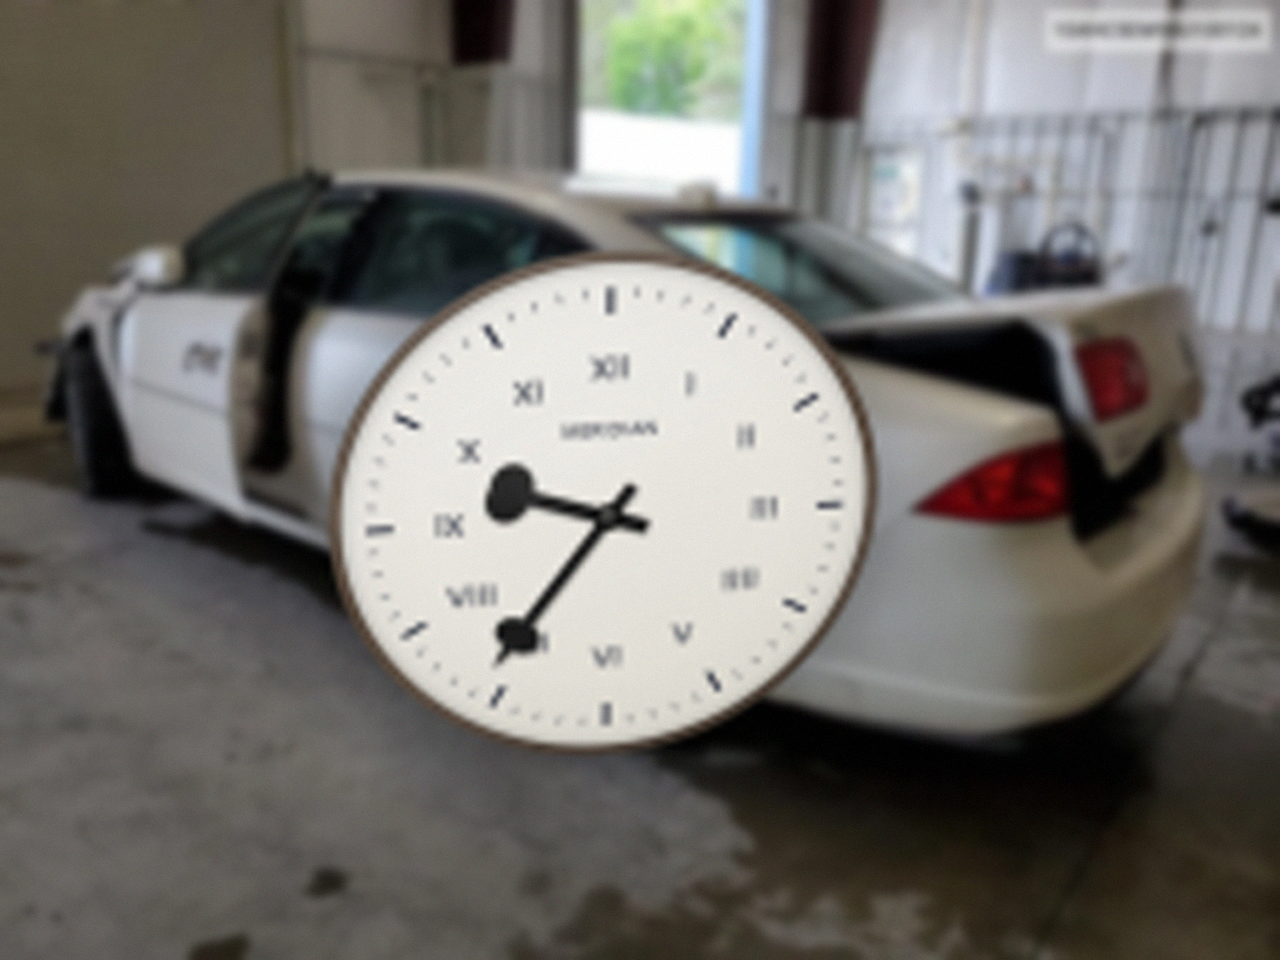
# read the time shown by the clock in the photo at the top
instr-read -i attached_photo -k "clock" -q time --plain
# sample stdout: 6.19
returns 9.36
